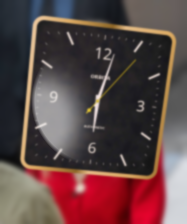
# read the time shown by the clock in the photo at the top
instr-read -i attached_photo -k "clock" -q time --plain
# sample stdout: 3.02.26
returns 6.02.06
